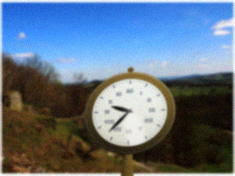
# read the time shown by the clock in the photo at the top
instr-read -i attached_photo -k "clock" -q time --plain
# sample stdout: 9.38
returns 9.37
